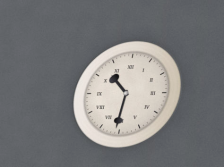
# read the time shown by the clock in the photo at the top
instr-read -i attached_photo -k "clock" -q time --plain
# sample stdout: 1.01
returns 10.31
